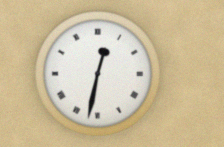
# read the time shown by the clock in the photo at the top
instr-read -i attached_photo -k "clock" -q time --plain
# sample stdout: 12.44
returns 12.32
